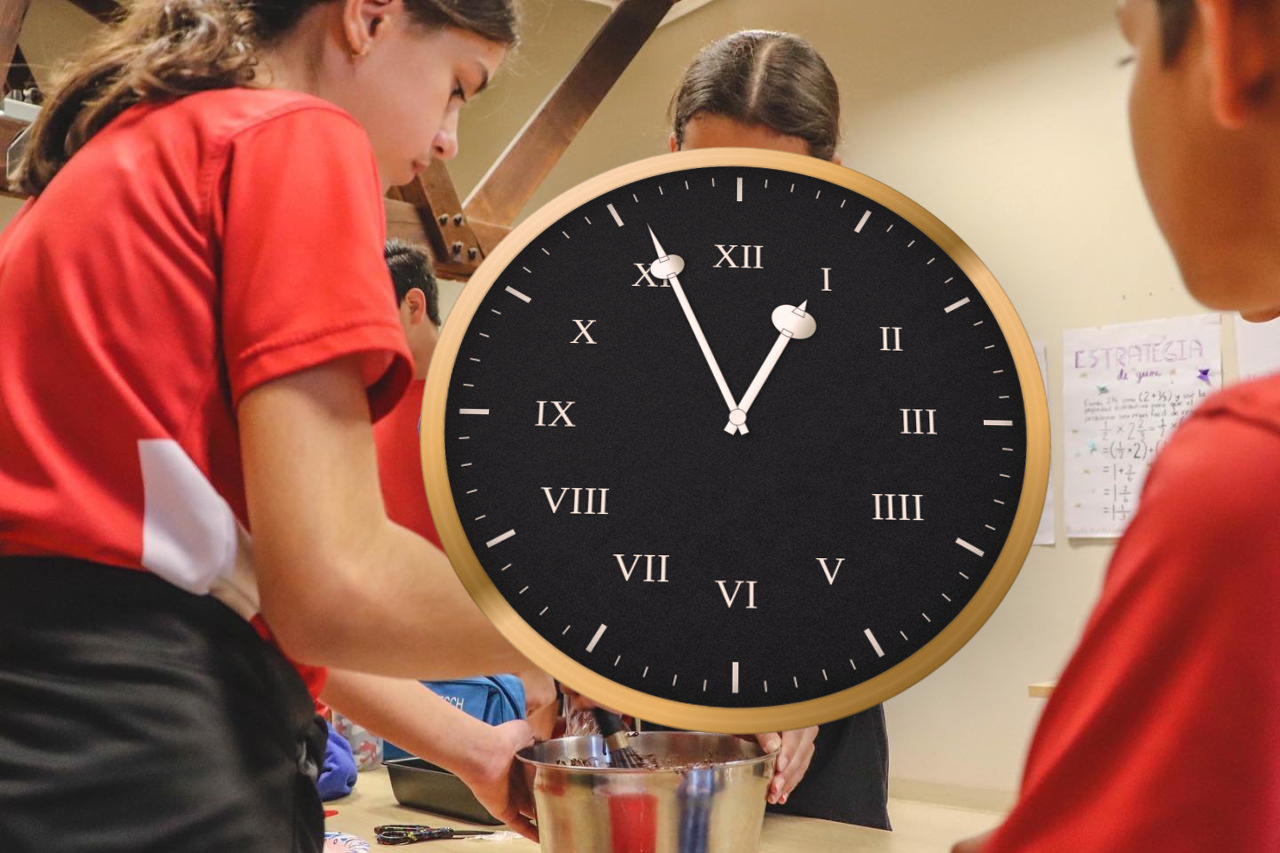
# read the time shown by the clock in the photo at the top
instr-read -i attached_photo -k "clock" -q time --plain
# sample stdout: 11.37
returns 12.56
